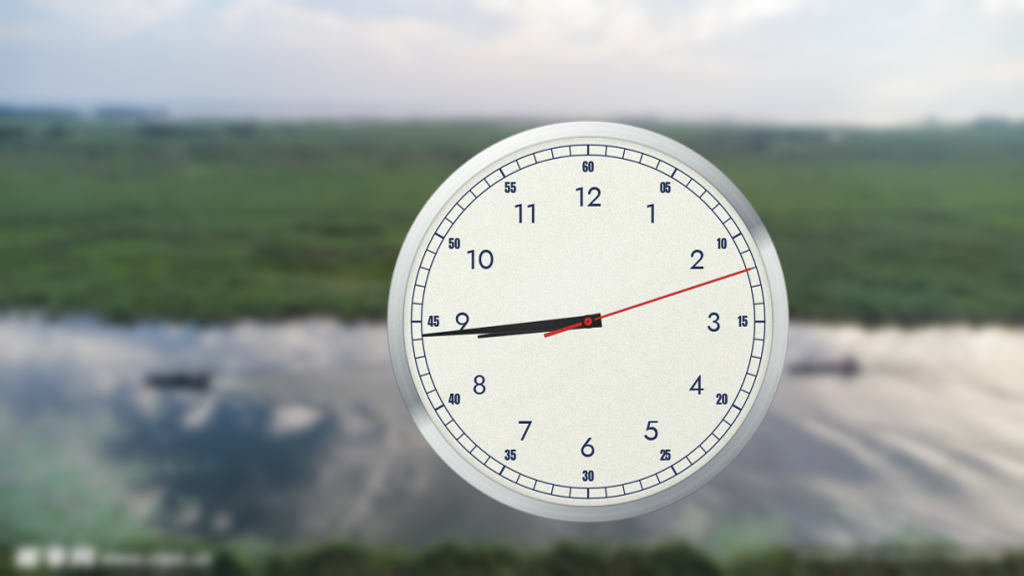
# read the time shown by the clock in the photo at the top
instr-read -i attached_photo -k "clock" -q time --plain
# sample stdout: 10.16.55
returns 8.44.12
